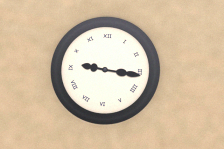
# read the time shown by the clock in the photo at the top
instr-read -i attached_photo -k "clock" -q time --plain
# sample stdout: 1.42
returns 9.16
